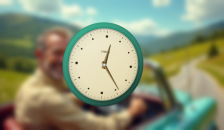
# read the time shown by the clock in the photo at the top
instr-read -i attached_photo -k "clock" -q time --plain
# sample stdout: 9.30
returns 12.24
